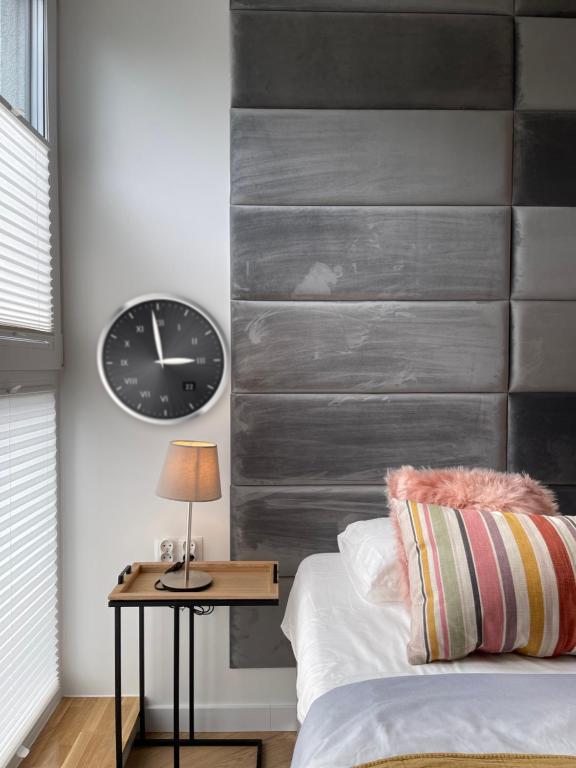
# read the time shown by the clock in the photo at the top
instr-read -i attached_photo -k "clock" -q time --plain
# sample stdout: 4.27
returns 2.59
